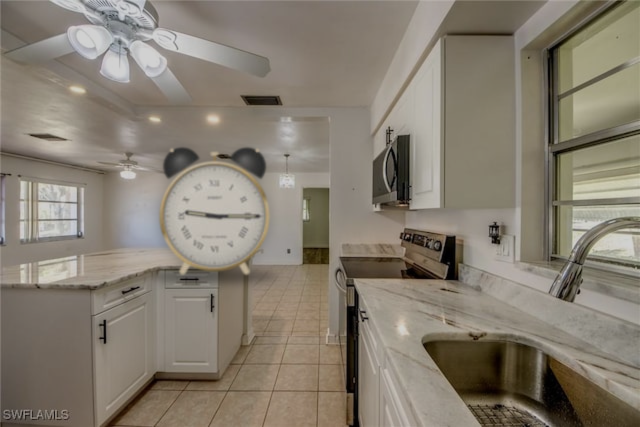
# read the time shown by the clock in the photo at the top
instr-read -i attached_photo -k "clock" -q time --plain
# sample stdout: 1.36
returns 9.15
